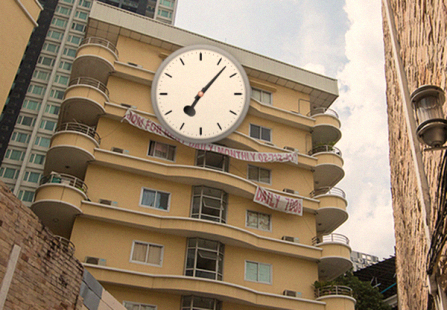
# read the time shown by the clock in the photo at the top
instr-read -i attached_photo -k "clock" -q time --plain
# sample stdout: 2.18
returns 7.07
